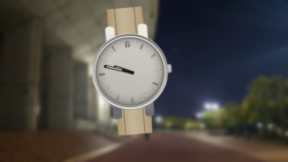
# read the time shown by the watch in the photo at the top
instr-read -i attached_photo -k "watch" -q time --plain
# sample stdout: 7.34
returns 9.48
